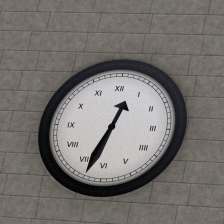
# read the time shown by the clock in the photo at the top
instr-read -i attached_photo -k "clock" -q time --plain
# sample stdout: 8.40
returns 12.33
